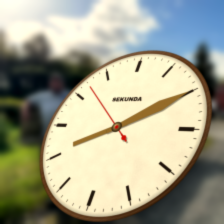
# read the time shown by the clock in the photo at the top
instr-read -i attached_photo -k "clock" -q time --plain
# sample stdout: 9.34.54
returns 8.09.52
